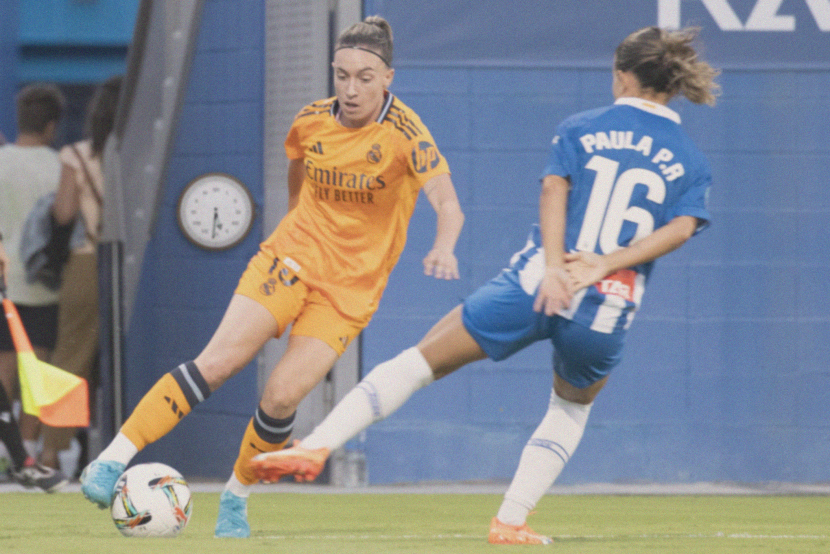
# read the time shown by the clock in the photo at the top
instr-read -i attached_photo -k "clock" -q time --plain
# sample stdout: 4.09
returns 5.31
